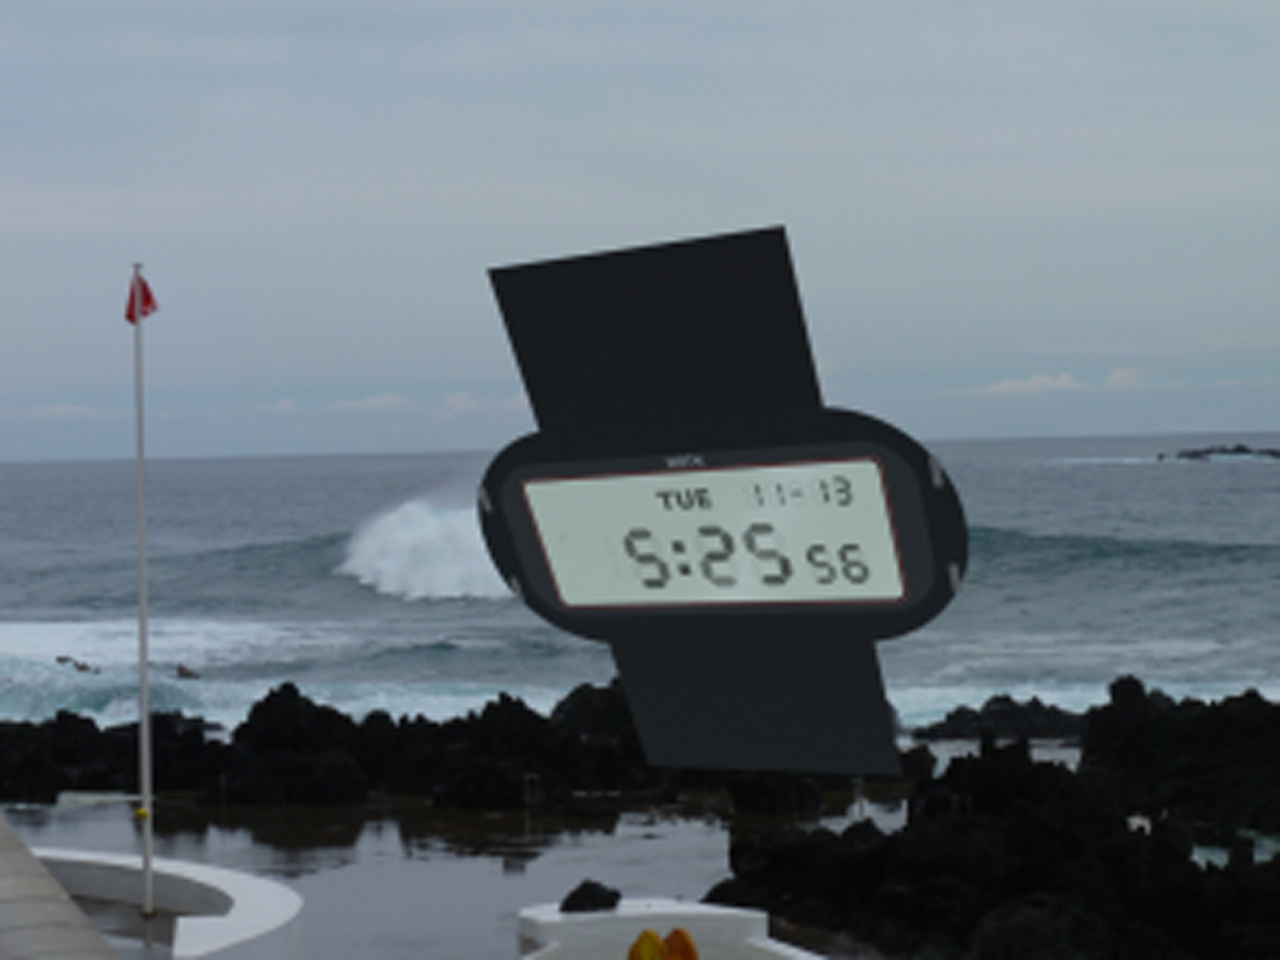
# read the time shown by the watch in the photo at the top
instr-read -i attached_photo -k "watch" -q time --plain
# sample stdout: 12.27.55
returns 5.25.56
